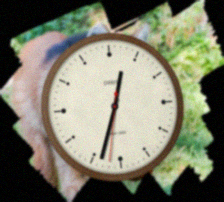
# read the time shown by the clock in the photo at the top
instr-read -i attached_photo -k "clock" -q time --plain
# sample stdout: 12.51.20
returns 12.33.32
